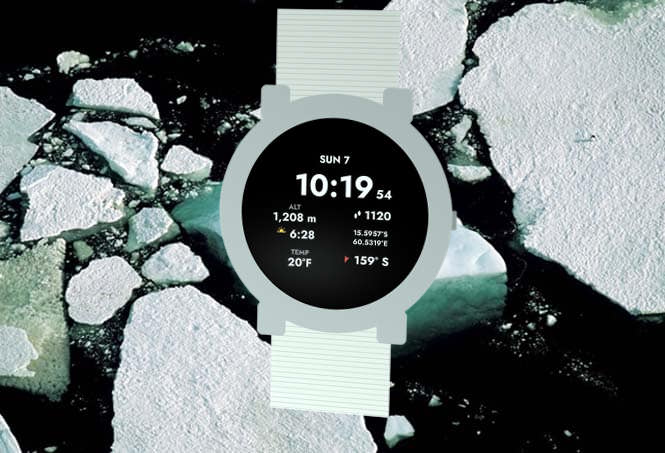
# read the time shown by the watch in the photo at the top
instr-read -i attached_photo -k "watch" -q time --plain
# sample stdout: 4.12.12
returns 10.19.54
